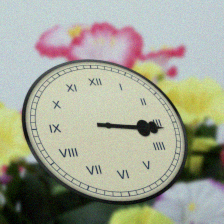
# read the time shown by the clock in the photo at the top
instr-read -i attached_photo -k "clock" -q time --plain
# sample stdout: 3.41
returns 3.16
